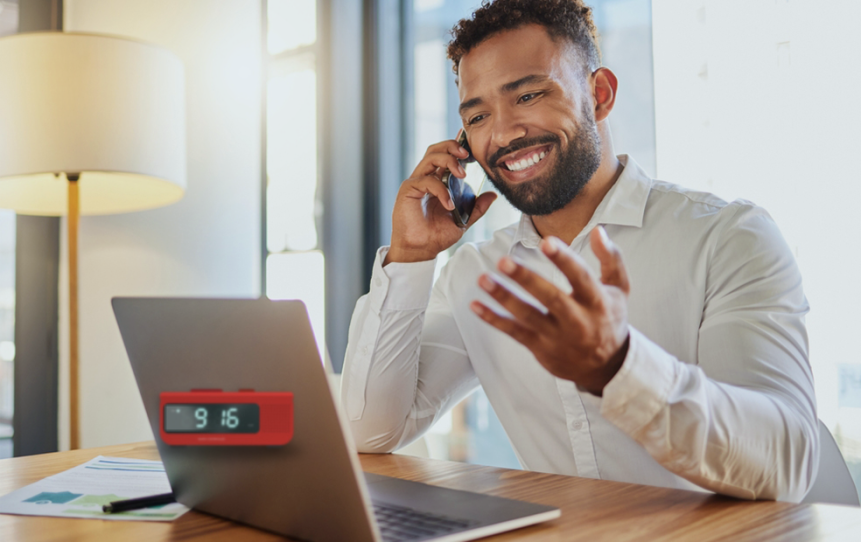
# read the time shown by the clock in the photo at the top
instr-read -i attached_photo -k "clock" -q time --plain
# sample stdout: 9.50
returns 9.16
